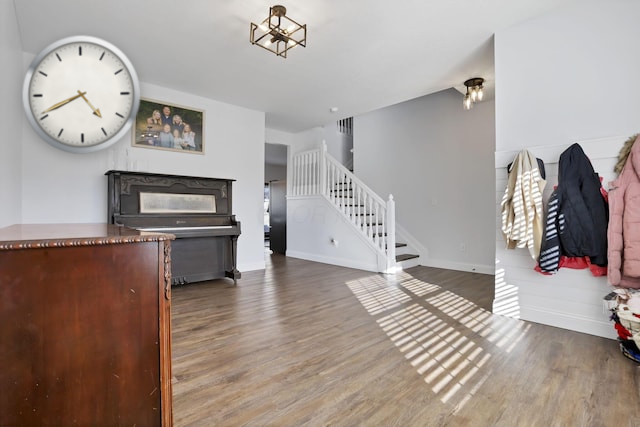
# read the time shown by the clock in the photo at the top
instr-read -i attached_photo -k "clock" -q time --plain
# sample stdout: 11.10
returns 4.41
